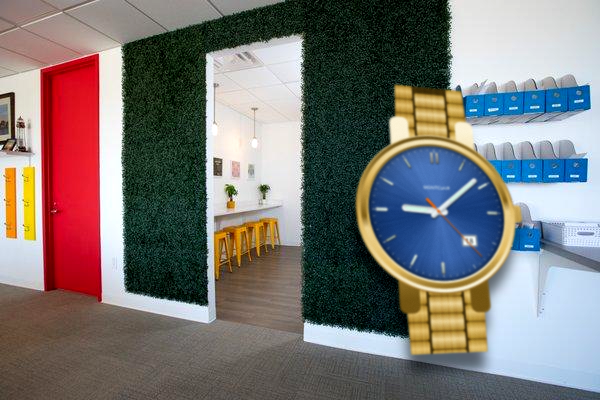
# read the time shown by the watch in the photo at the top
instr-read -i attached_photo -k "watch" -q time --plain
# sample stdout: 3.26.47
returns 9.08.23
